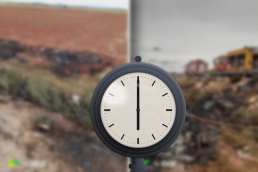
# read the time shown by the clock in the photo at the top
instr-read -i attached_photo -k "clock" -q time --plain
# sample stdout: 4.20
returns 6.00
